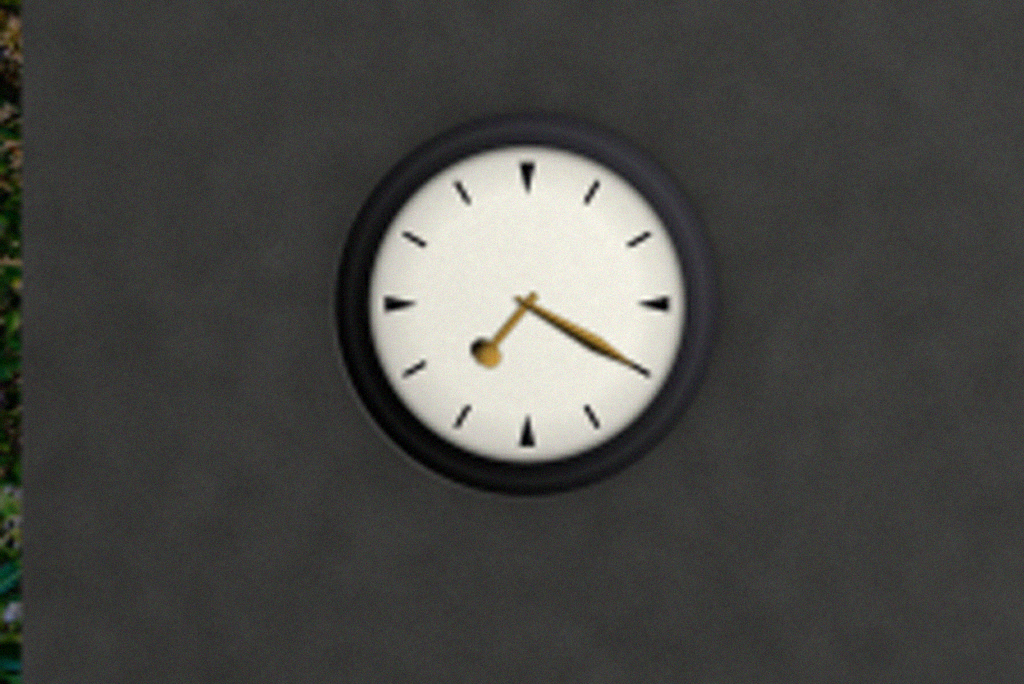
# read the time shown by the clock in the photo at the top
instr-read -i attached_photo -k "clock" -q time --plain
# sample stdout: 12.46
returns 7.20
